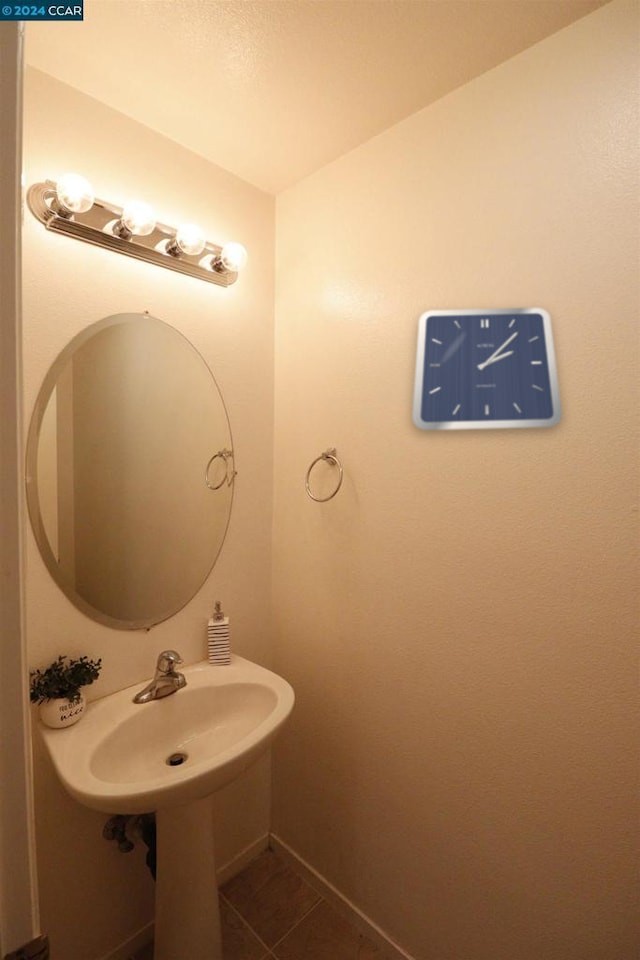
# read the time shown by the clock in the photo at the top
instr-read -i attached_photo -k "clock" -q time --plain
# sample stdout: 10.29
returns 2.07
